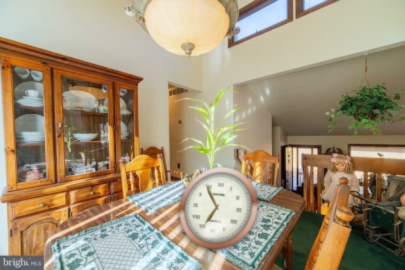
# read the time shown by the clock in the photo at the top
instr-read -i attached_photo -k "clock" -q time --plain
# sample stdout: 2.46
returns 6.54
